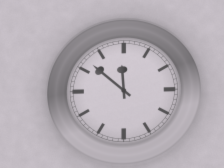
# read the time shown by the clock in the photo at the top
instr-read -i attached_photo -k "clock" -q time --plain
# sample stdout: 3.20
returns 11.52
